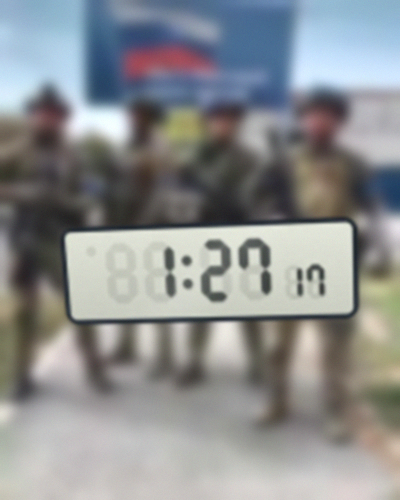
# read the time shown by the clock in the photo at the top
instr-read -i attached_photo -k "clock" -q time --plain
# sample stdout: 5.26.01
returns 1.27.17
